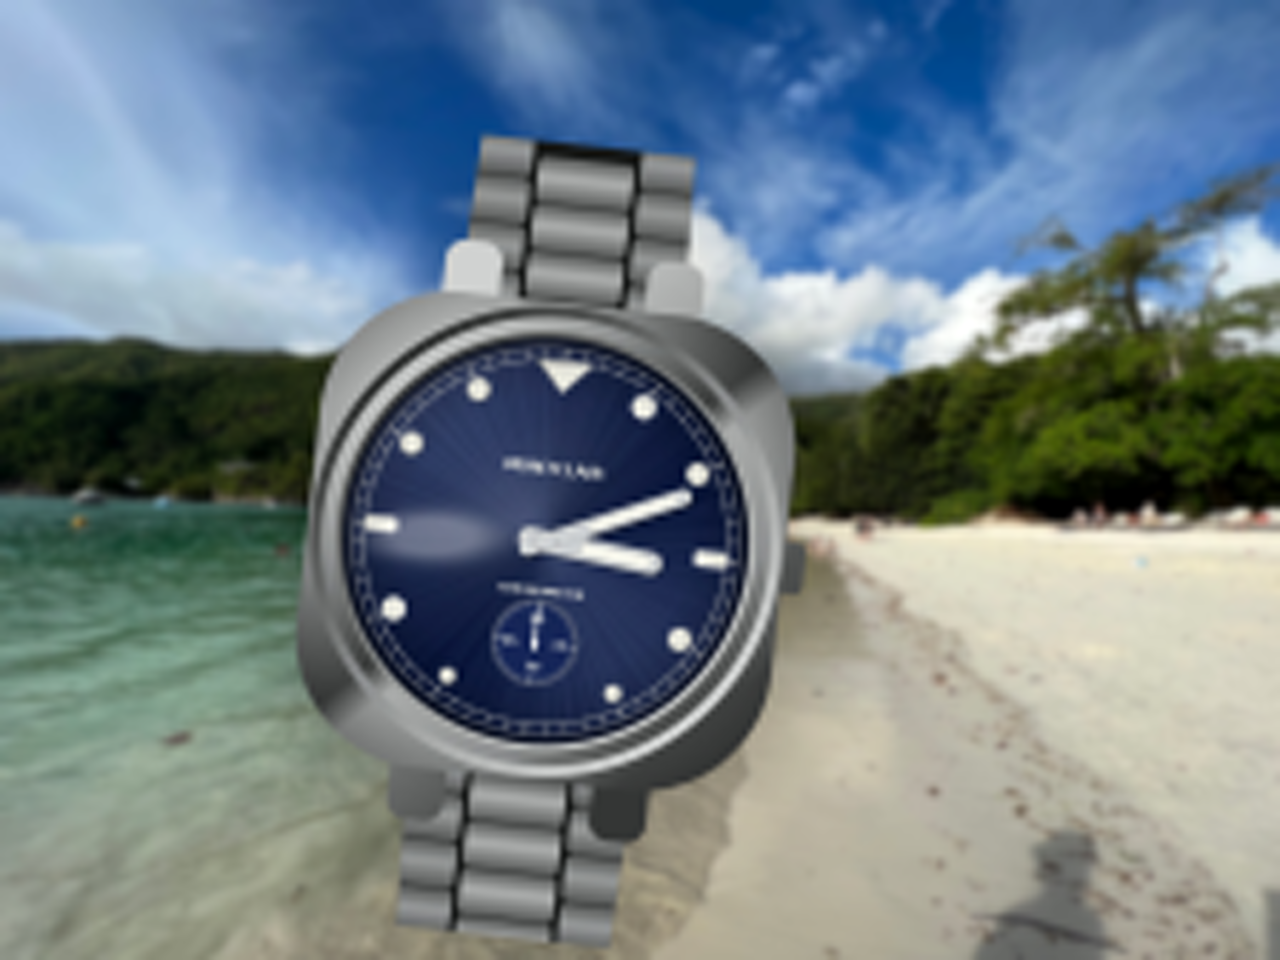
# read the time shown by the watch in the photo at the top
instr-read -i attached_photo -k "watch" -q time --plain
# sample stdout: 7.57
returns 3.11
